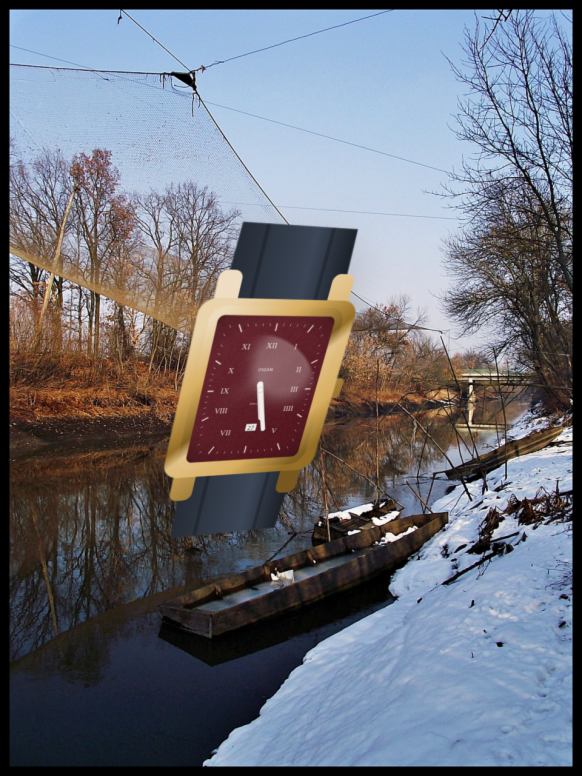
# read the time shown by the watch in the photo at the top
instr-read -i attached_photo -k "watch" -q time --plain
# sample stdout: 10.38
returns 5.27
